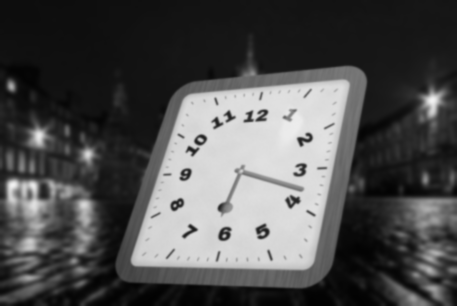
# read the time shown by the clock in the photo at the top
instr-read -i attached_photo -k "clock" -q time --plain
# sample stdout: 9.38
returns 6.18
